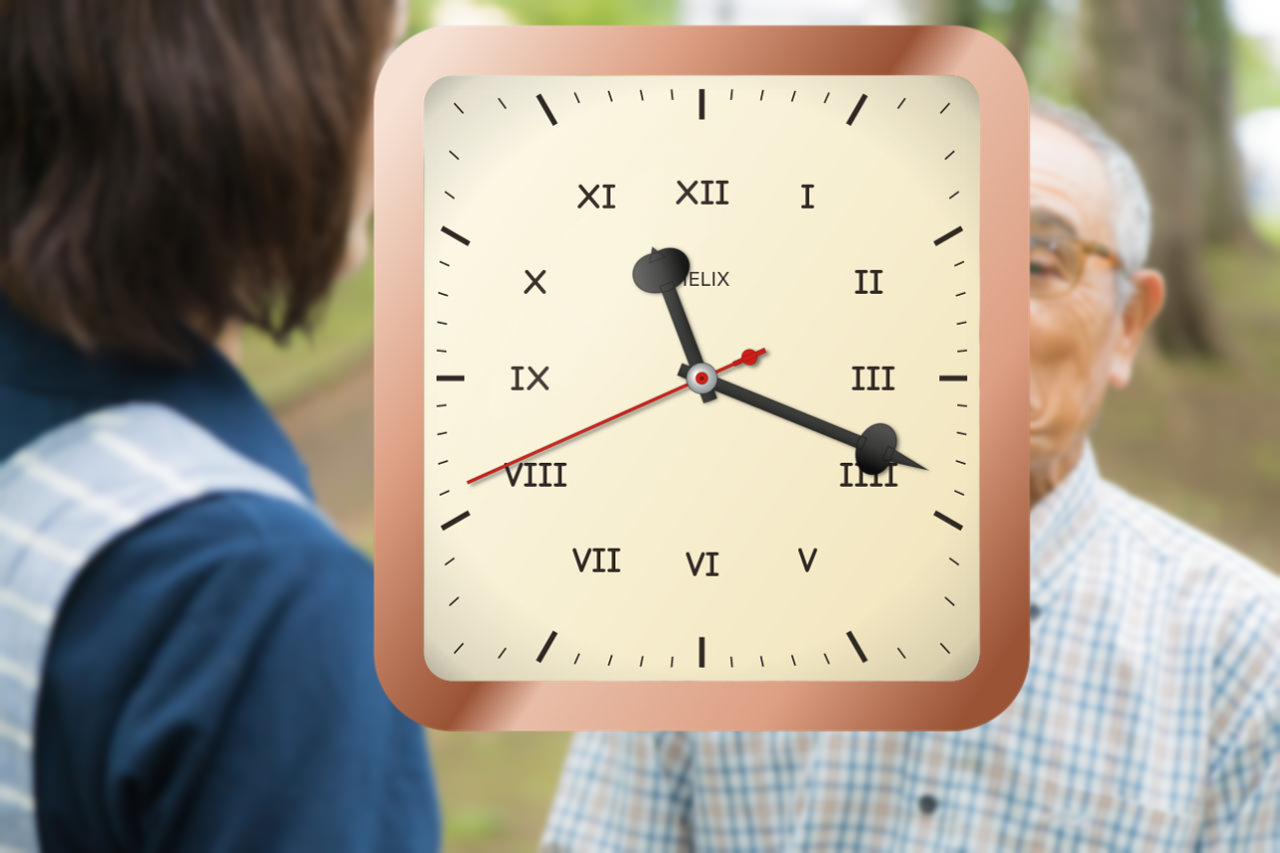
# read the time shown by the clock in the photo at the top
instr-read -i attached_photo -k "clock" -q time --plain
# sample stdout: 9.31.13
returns 11.18.41
